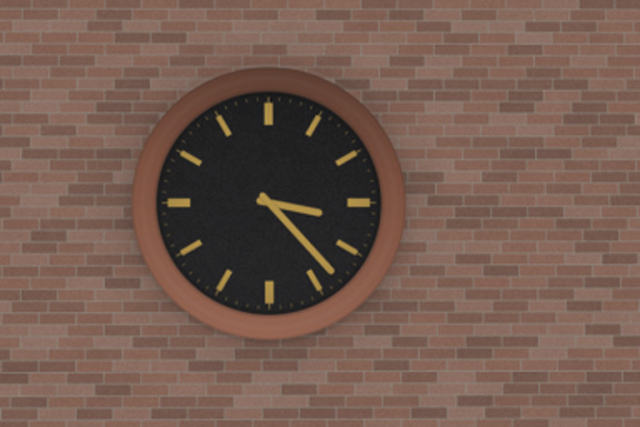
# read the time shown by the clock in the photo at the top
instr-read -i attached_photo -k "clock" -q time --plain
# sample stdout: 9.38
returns 3.23
